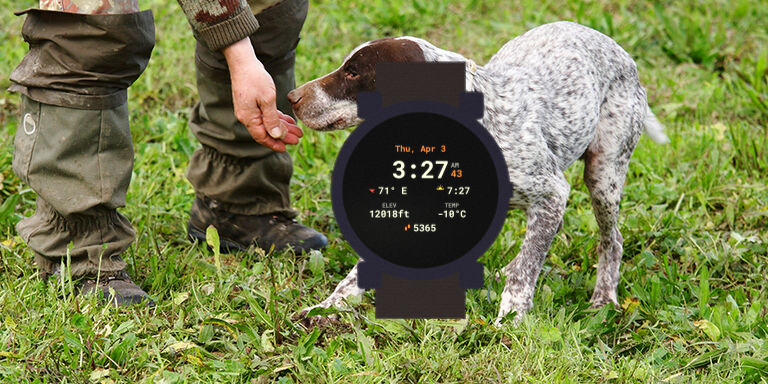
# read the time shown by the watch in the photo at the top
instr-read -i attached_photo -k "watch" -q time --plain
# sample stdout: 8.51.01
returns 3.27.43
